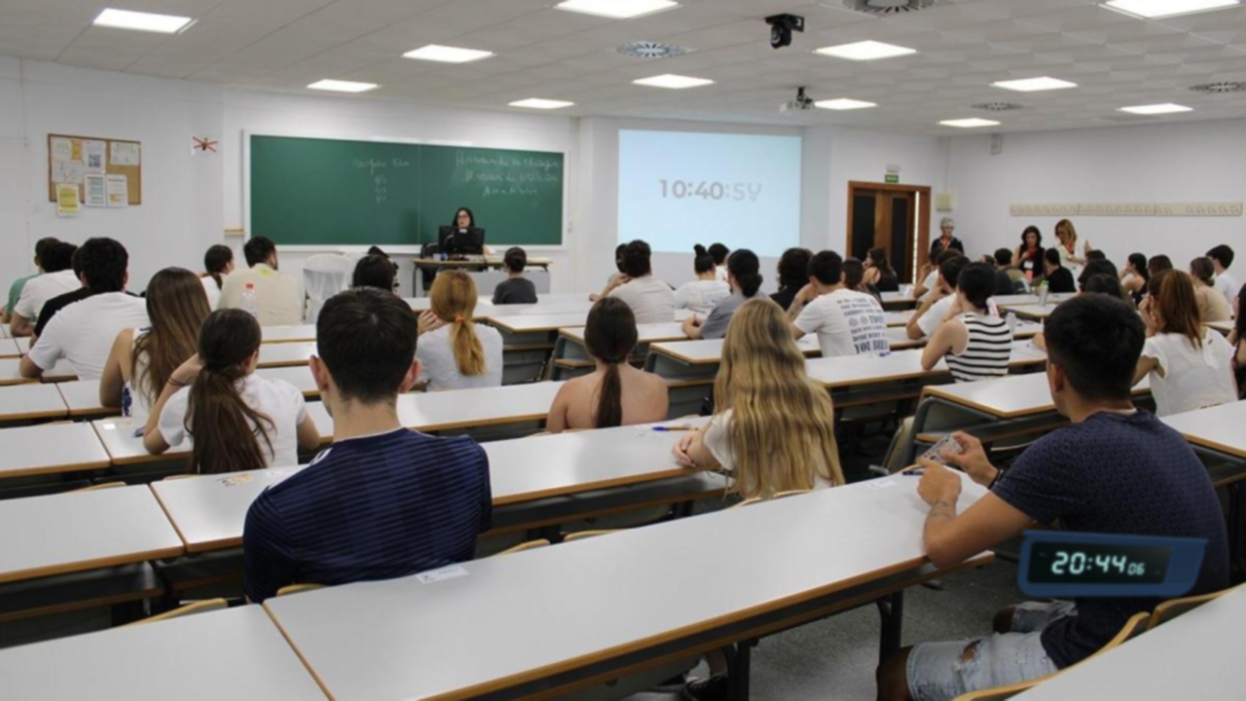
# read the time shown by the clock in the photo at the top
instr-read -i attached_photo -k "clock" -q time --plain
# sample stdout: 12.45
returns 20.44
